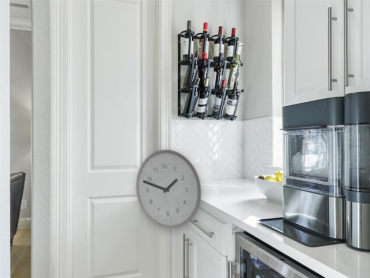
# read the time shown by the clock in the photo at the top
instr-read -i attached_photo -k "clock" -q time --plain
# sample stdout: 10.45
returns 1.48
